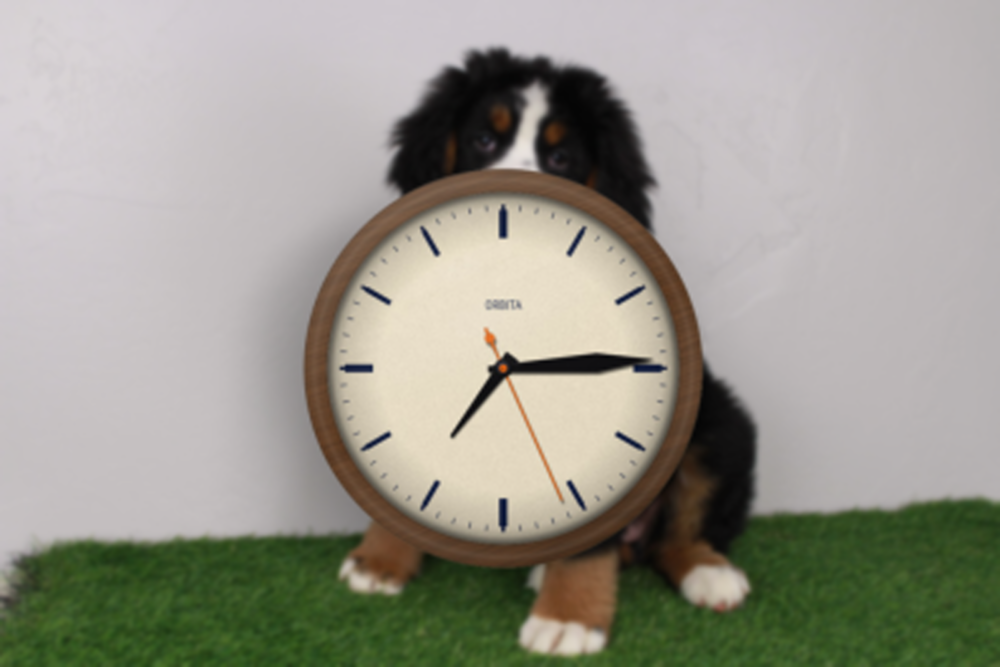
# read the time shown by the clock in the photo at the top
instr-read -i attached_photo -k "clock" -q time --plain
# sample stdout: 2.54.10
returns 7.14.26
